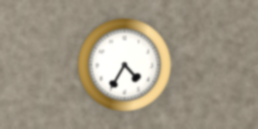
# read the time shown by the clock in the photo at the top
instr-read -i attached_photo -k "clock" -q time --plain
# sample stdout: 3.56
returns 4.35
